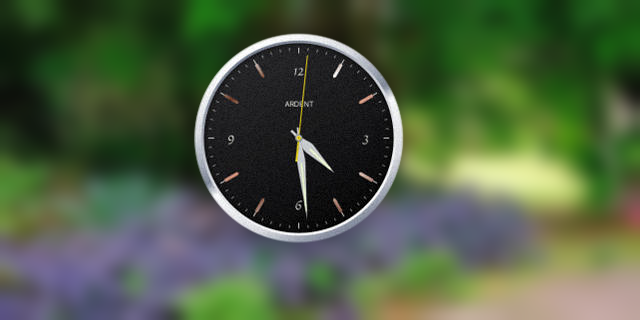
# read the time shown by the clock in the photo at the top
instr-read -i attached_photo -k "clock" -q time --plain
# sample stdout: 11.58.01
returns 4.29.01
